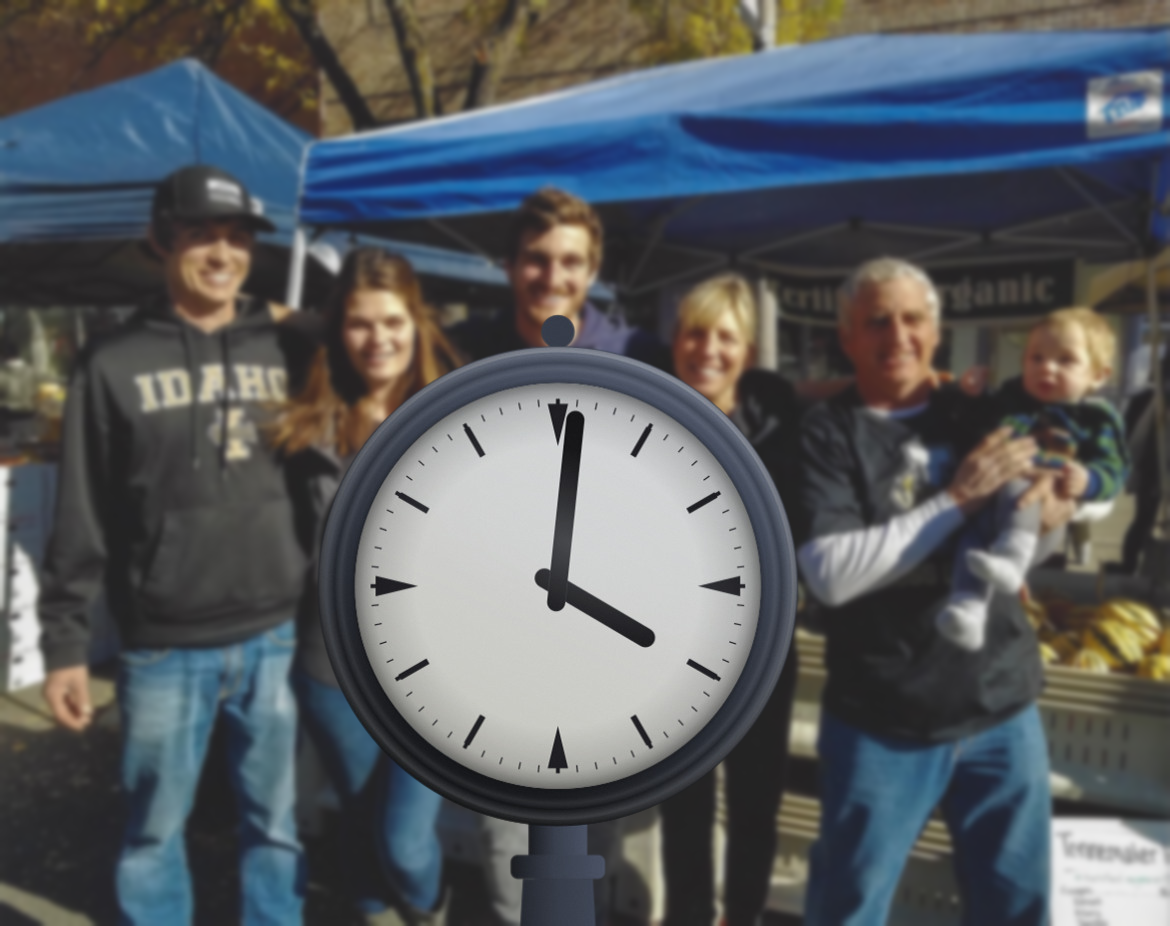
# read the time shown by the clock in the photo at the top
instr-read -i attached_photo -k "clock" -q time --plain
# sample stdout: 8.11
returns 4.01
